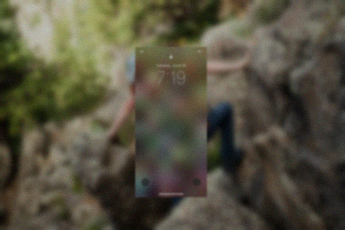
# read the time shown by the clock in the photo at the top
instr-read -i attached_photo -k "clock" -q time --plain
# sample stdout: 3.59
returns 7.19
